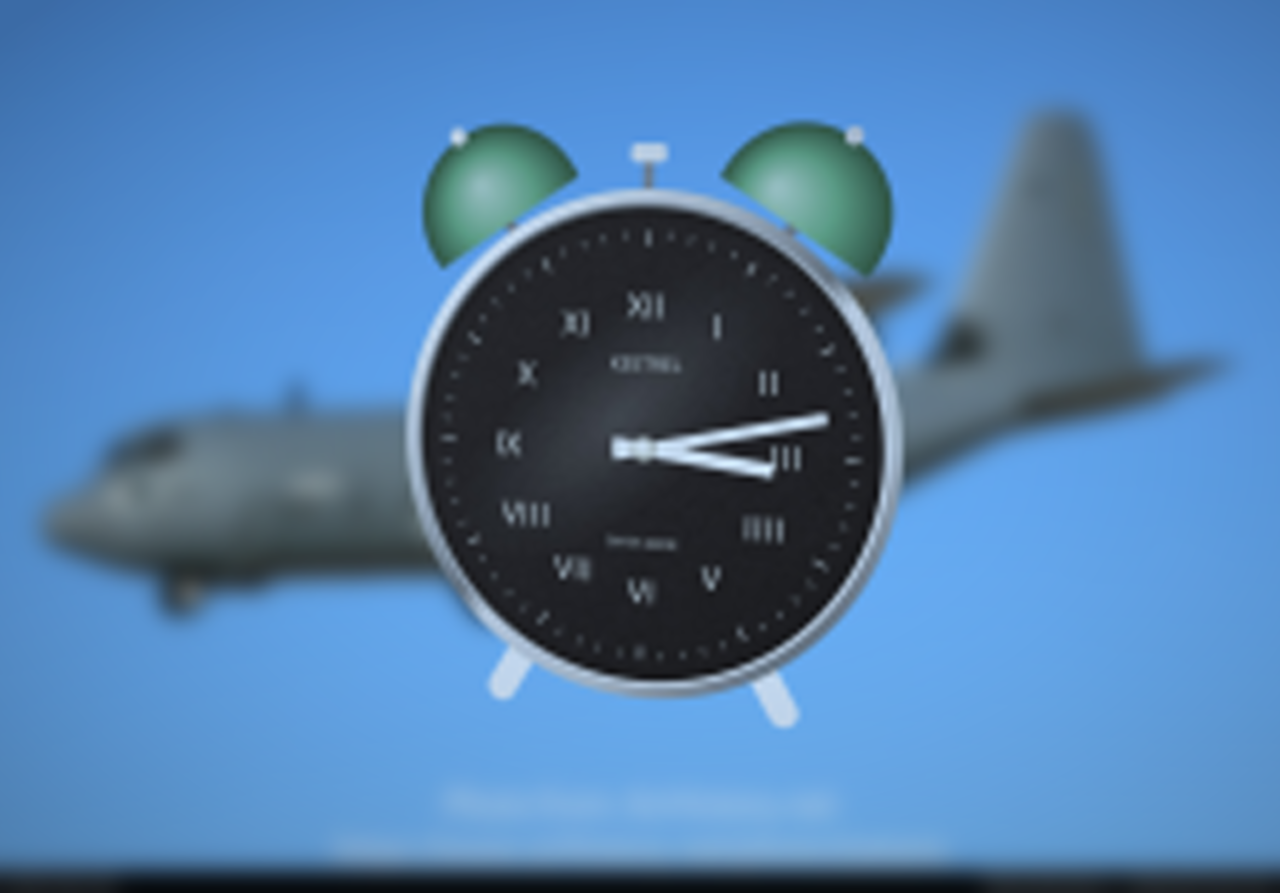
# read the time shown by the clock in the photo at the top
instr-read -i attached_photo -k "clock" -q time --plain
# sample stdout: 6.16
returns 3.13
